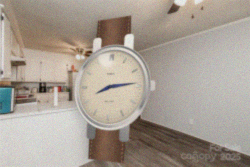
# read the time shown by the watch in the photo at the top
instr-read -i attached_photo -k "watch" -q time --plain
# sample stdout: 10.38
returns 8.14
